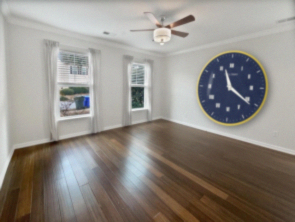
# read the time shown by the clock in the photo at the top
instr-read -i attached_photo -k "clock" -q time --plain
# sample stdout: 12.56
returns 11.21
